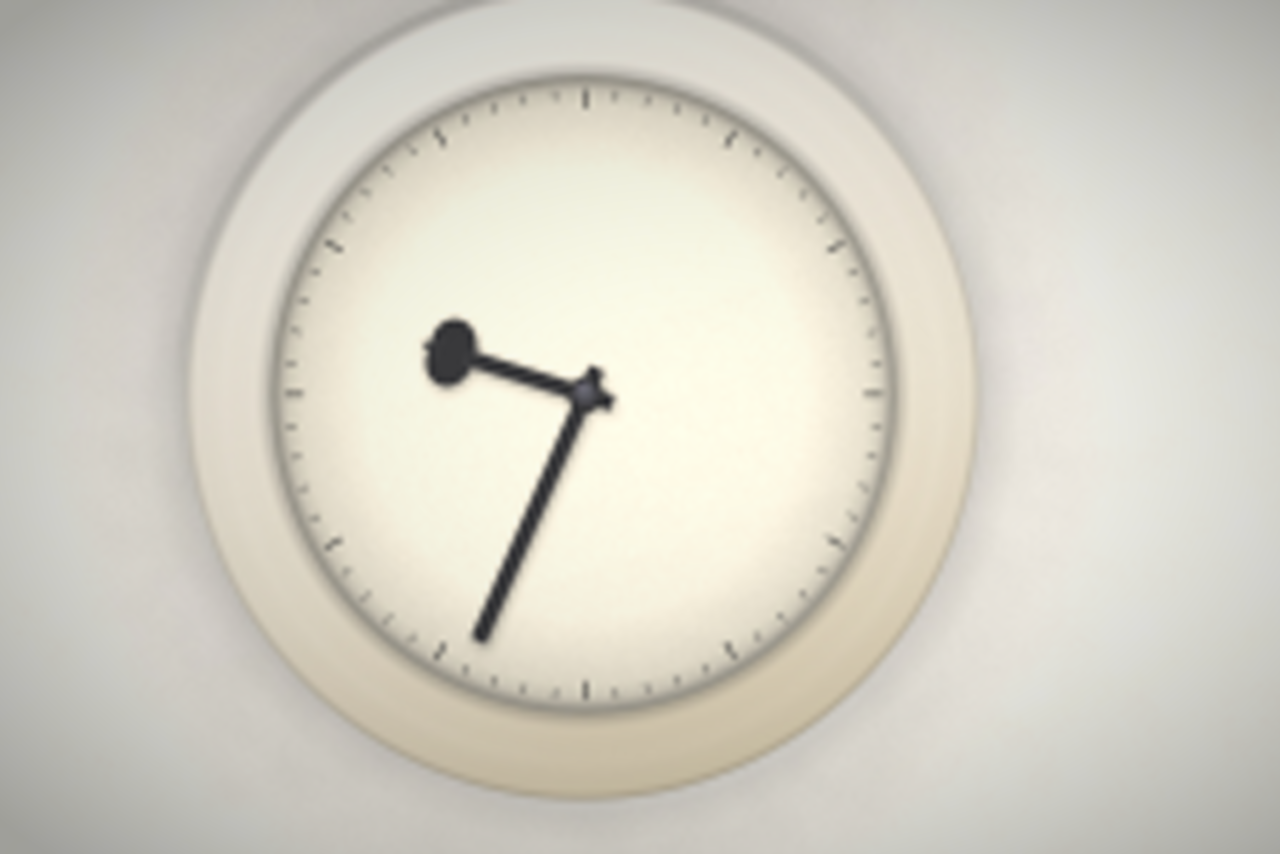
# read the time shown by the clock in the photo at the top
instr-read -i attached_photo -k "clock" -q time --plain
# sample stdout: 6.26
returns 9.34
